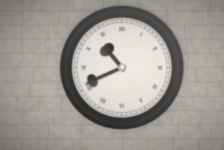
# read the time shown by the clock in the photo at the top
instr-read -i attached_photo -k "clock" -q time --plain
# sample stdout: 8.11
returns 10.41
